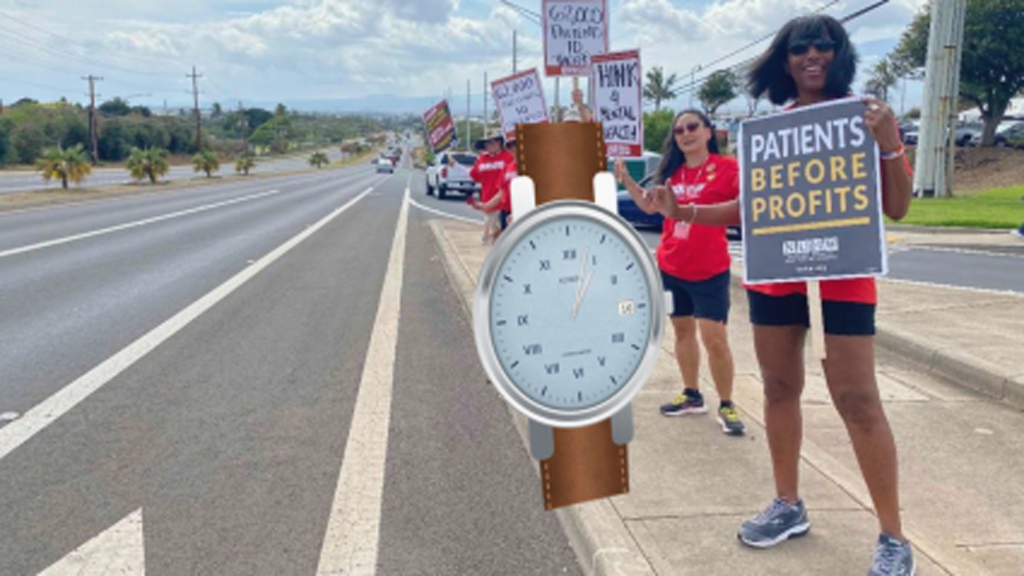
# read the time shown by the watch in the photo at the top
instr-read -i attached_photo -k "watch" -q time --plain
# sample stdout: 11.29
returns 1.03
